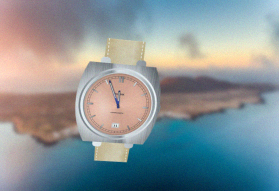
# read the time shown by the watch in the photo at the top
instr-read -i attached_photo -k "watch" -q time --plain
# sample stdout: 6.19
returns 11.56
